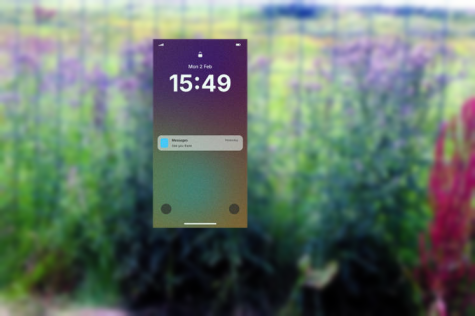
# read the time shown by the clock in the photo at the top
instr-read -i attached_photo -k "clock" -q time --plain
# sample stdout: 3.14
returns 15.49
